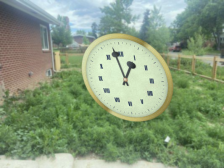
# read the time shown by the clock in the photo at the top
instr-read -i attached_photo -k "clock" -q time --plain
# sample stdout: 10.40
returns 12.58
